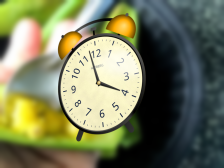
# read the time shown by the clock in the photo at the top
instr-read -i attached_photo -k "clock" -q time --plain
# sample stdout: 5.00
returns 3.58
